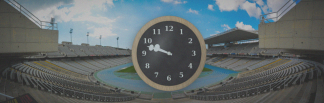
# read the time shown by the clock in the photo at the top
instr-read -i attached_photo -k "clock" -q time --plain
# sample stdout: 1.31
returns 9.48
